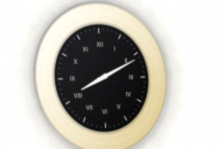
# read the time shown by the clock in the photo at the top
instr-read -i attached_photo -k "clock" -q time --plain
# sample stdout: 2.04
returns 8.11
